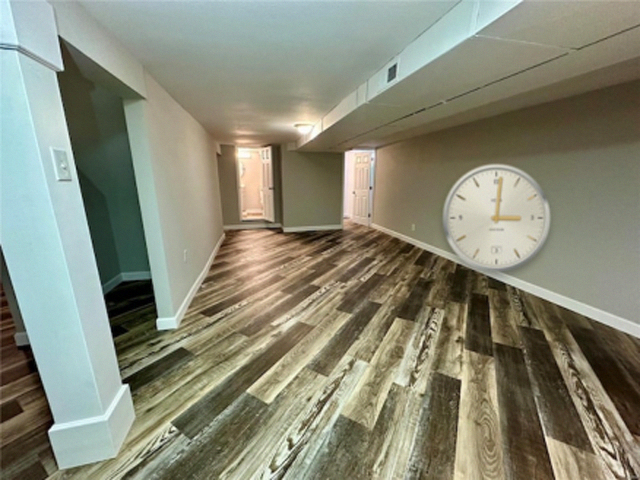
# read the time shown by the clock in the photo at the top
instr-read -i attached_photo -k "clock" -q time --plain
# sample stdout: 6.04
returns 3.01
